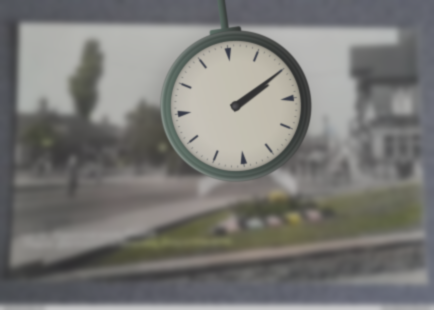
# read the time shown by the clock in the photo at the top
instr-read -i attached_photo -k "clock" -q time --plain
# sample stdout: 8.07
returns 2.10
